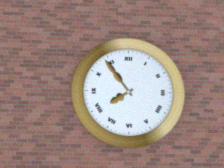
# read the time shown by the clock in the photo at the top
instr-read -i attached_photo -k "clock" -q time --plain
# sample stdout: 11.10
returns 7.54
